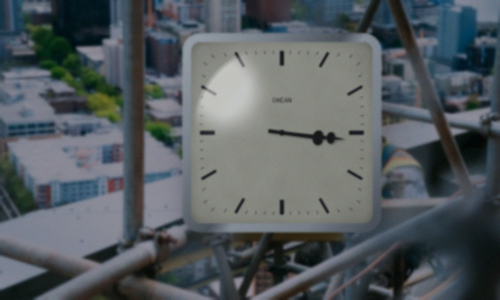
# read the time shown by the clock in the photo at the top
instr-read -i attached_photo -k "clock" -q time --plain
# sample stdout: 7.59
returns 3.16
